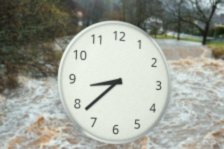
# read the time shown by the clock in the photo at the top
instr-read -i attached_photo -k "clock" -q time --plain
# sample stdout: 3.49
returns 8.38
